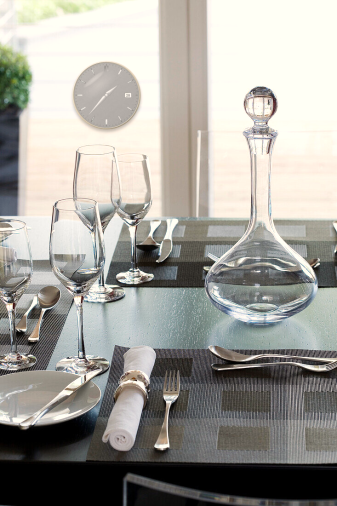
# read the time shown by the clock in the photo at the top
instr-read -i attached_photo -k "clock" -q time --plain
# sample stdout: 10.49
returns 1.37
